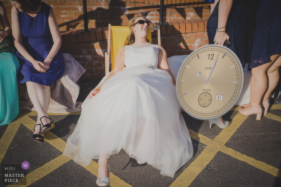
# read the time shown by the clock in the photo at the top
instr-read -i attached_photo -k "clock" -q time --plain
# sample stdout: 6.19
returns 10.03
